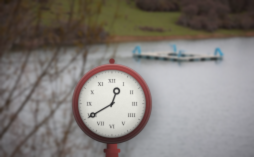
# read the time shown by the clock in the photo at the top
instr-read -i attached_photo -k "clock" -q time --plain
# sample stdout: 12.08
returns 12.40
